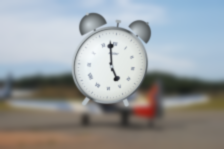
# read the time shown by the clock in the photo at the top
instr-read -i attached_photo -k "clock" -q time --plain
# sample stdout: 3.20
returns 4.58
